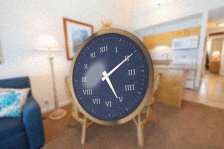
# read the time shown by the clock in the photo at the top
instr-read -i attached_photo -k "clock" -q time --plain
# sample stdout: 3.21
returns 5.10
